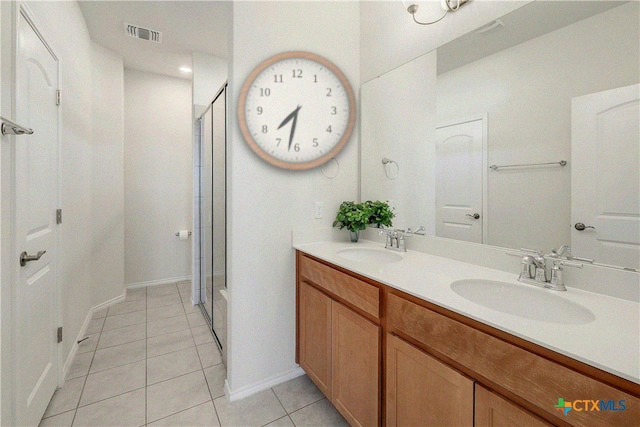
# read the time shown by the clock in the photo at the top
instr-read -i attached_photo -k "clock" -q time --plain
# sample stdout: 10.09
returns 7.32
